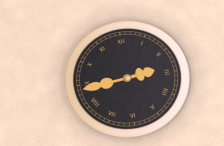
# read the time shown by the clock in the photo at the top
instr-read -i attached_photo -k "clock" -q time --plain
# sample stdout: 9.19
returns 2.44
